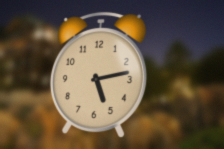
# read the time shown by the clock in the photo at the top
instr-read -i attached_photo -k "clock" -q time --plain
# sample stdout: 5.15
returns 5.13
